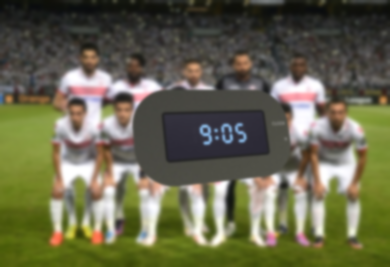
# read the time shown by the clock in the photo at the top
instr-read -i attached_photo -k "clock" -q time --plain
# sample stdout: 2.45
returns 9.05
